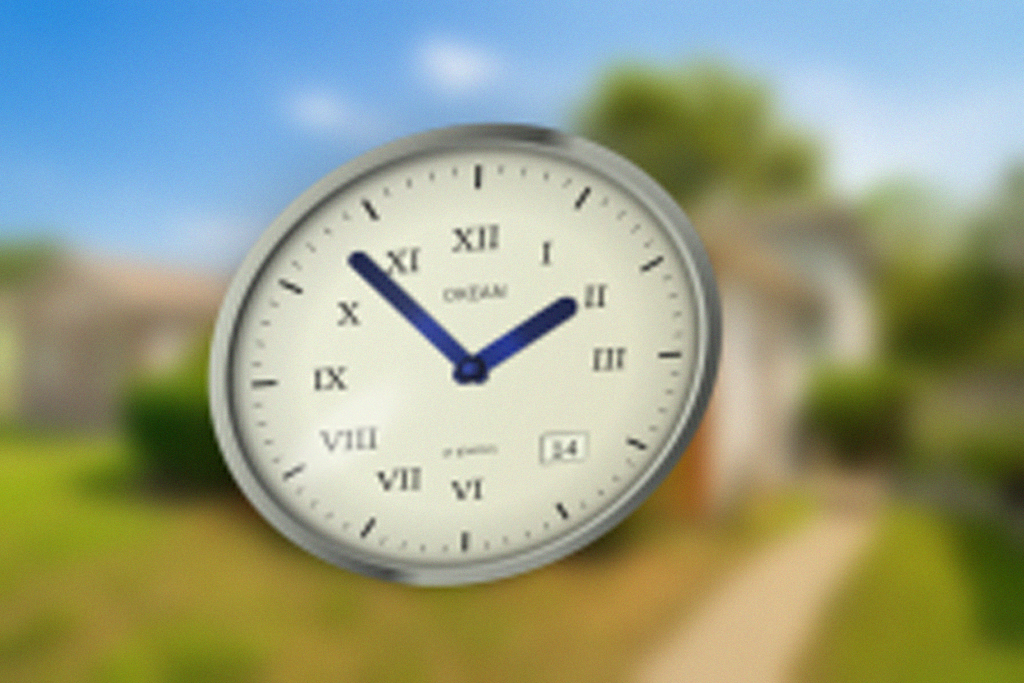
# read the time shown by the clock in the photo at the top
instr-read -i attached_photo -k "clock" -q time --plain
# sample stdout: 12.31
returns 1.53
